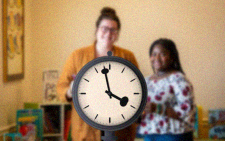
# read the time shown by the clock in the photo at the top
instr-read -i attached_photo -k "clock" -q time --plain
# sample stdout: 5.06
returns 3.58
